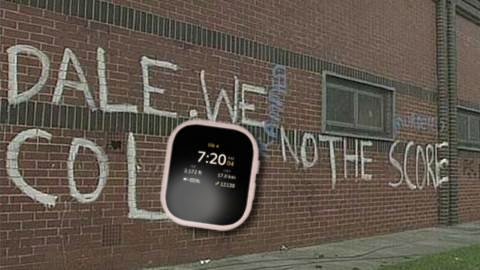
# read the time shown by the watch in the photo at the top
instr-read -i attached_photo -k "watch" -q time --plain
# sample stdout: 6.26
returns 7.20
